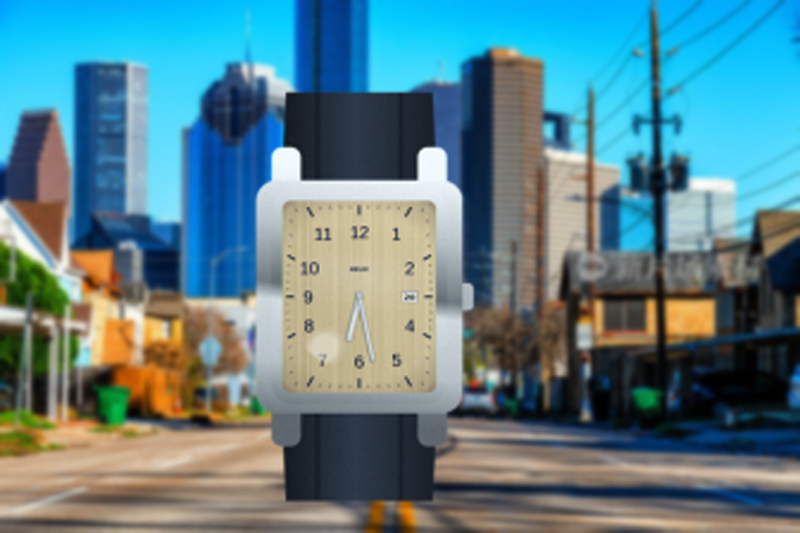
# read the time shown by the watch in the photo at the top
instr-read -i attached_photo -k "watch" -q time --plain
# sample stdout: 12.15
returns 6.28
